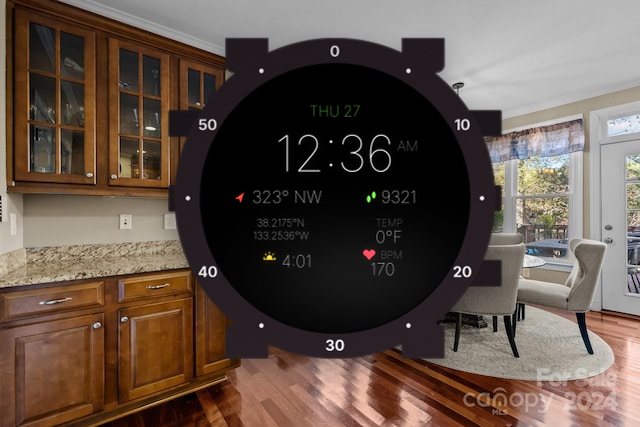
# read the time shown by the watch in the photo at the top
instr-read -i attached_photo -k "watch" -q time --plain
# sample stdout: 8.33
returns 12.36
